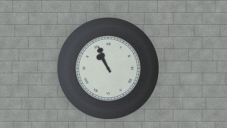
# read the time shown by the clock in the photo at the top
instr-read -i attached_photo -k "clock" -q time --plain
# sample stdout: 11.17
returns 10.56
